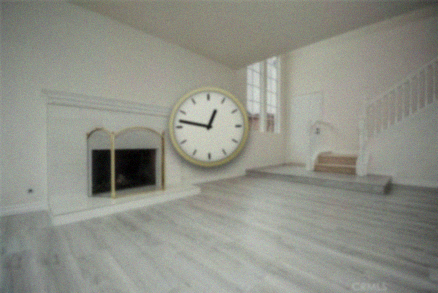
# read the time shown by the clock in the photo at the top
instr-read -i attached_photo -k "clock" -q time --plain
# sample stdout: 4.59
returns 12.47
